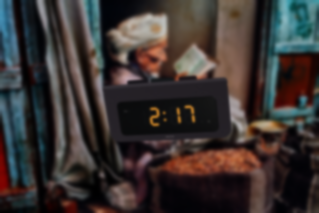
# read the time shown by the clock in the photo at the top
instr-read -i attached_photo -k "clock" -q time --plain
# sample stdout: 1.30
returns 2.17
